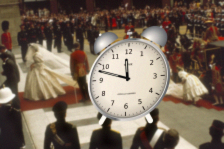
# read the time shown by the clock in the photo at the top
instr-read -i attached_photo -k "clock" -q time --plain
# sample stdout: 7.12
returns 11.48
